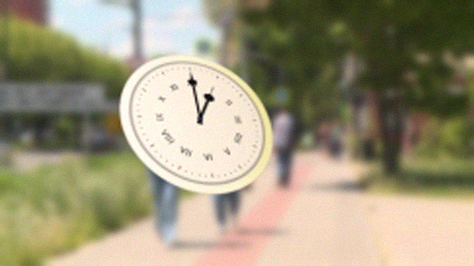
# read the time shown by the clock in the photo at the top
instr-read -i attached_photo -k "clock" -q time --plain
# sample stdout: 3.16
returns 1.00
